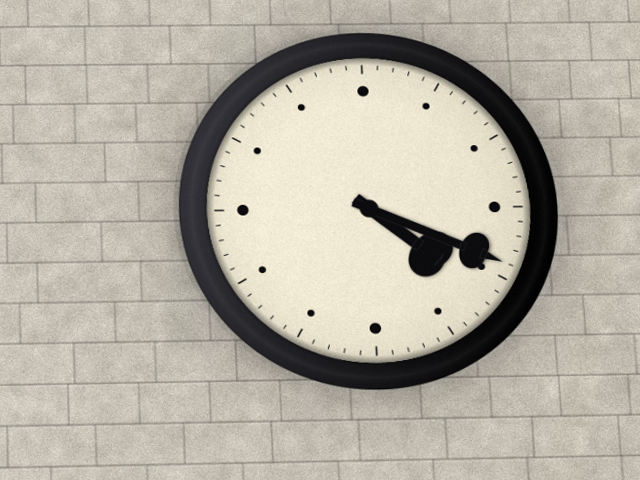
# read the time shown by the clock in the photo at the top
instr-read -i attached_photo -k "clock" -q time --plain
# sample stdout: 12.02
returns 4.19
